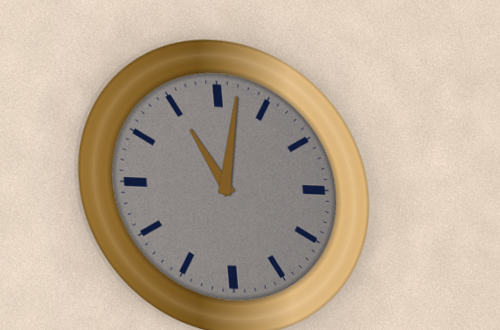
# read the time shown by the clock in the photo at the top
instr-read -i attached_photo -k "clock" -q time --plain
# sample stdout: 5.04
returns 11.02
